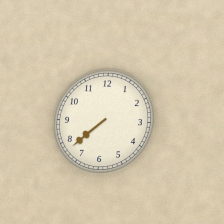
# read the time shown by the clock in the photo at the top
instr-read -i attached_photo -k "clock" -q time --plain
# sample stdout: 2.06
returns 7.38
